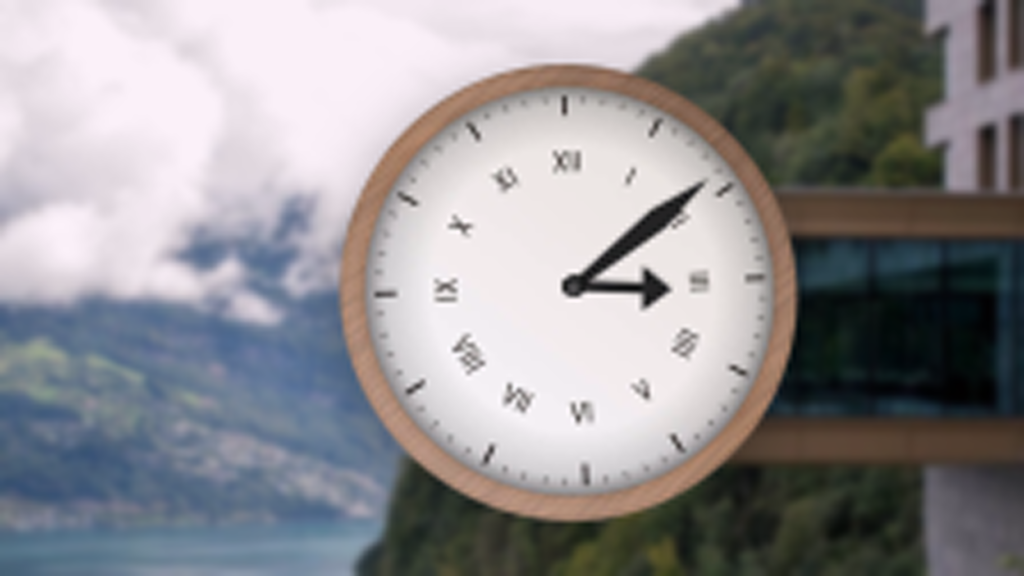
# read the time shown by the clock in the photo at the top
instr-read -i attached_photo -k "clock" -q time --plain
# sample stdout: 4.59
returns 3.09
